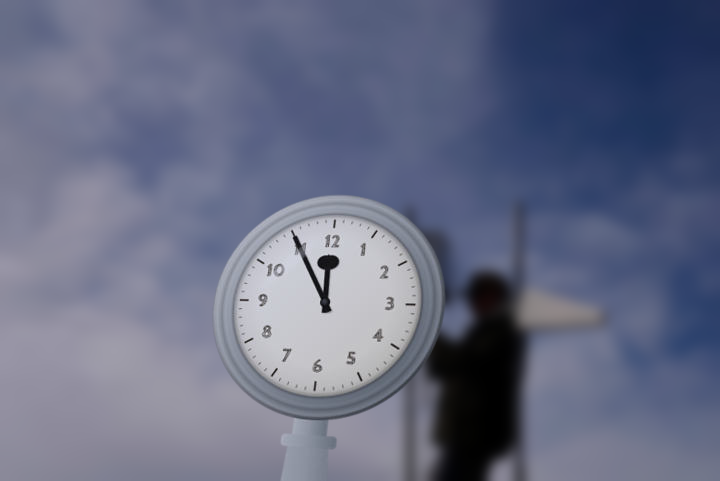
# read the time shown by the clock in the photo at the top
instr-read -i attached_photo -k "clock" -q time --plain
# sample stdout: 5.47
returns 11.55
